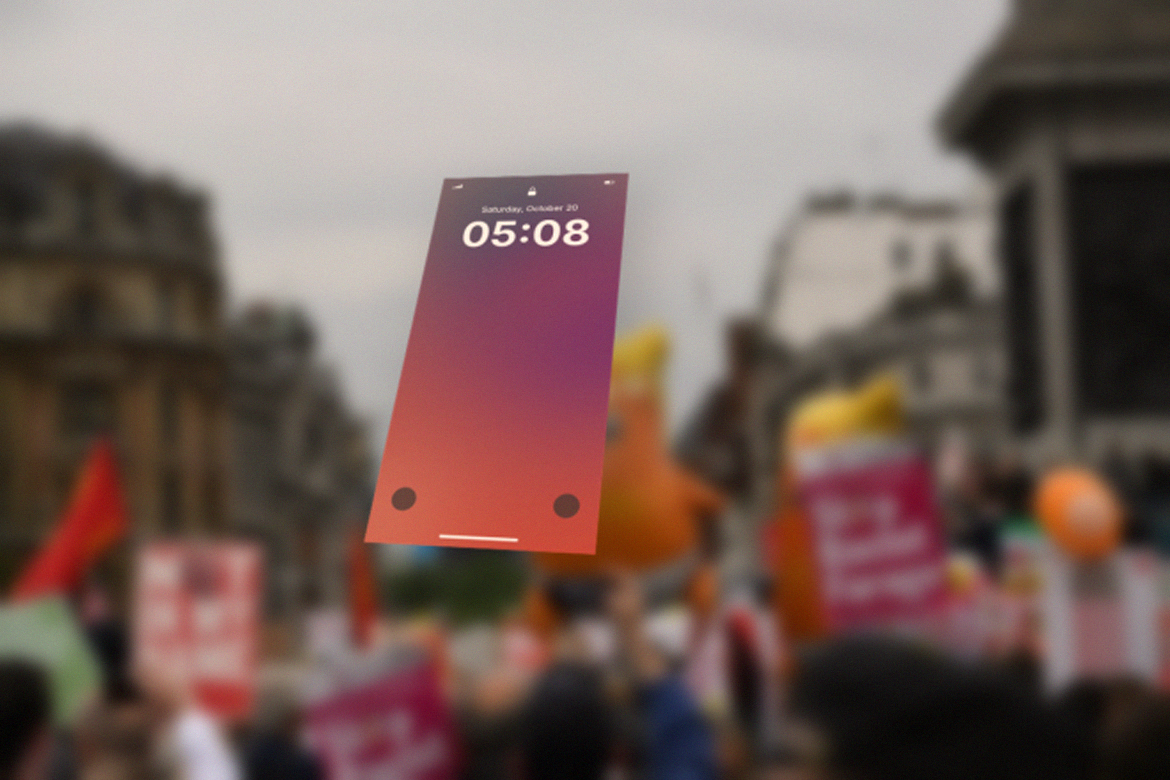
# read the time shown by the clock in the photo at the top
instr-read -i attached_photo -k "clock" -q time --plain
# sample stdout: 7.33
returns 5.08
